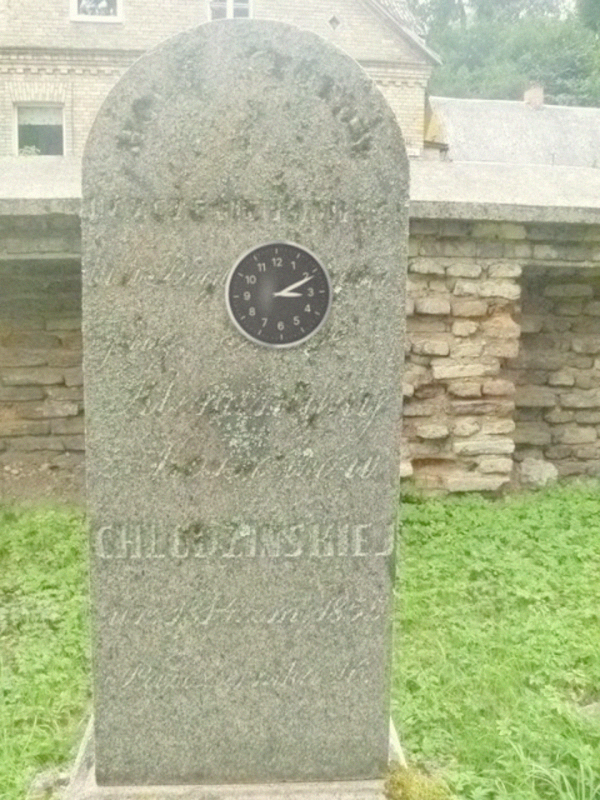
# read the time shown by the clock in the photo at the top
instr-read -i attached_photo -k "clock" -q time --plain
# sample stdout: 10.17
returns 3.11
